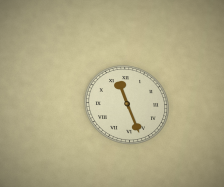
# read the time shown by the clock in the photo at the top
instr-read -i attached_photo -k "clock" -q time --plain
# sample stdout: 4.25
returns 11.27
